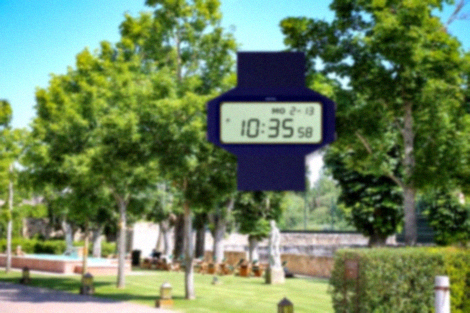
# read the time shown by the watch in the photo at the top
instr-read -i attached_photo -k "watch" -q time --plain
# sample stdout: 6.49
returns 10.35
